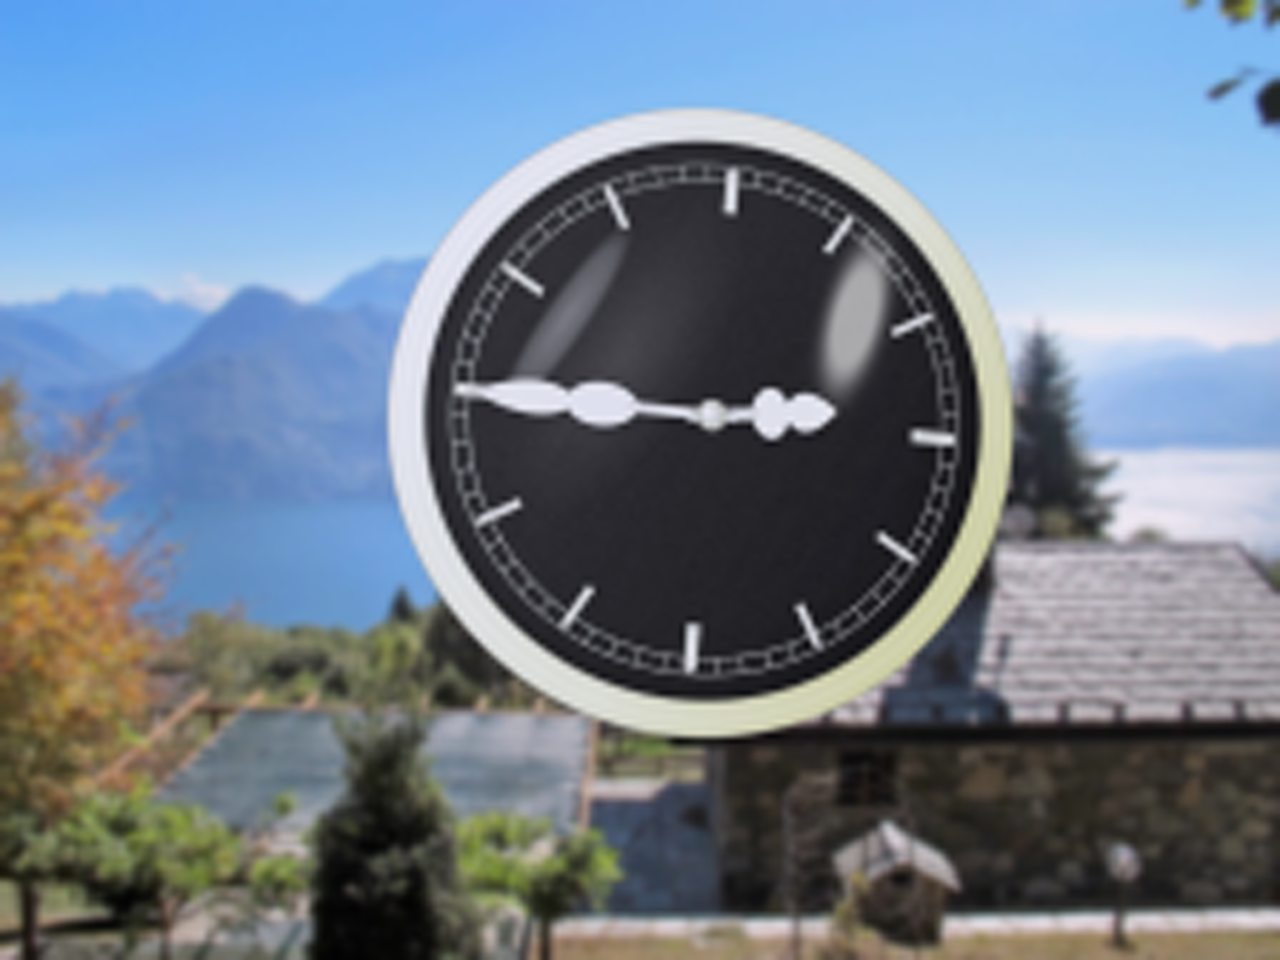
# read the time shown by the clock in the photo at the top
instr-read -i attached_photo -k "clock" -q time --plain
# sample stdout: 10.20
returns 2.45
